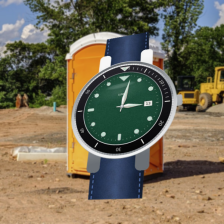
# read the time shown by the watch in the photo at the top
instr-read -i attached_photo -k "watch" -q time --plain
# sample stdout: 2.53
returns 3.02
